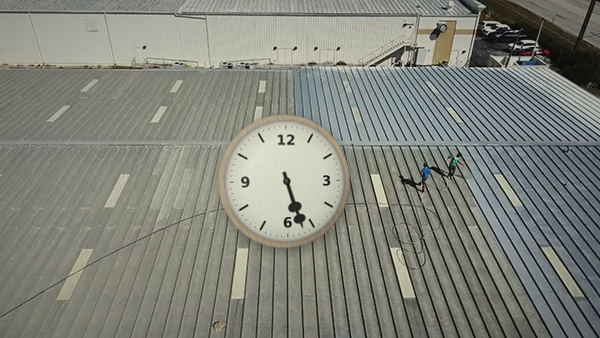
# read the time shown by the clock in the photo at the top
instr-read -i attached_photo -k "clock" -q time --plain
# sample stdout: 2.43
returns 5.27
